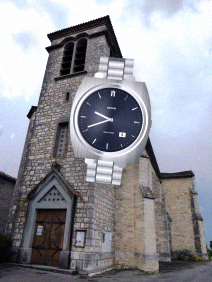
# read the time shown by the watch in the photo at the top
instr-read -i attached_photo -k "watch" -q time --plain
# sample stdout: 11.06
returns 9.41
